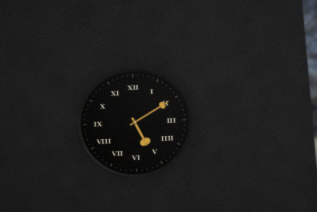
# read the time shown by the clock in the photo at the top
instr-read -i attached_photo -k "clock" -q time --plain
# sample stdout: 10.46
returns 5.10
